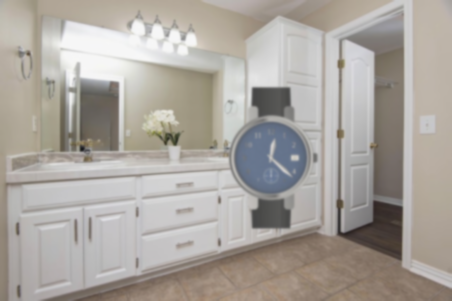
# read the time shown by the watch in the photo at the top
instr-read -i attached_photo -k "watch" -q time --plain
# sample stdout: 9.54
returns 12.22
